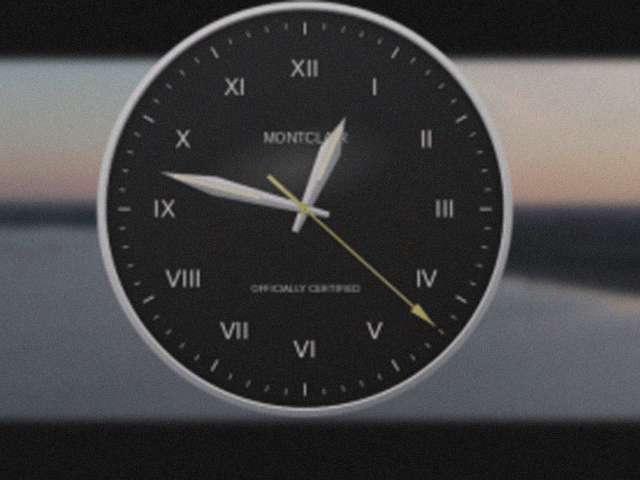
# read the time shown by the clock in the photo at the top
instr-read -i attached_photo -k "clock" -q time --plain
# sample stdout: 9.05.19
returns 12.47.22
